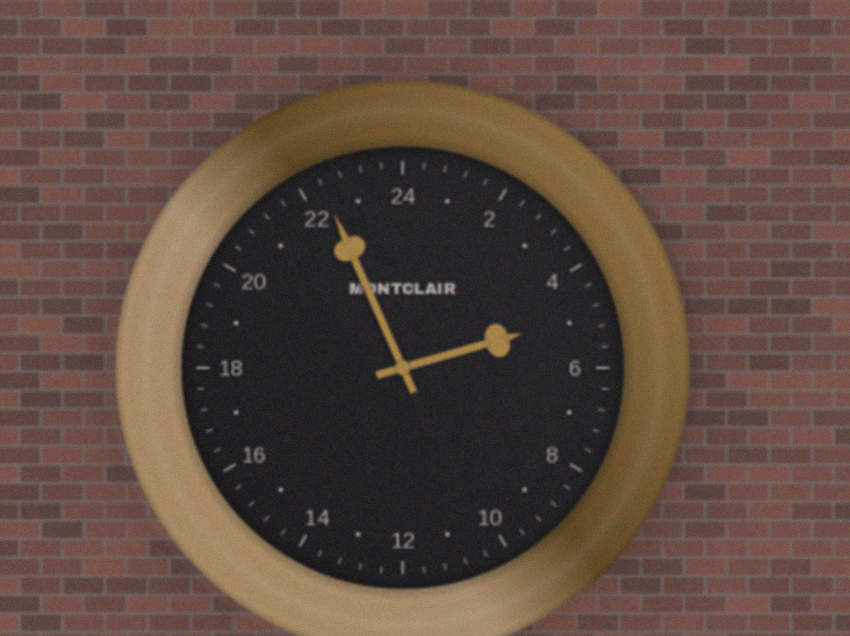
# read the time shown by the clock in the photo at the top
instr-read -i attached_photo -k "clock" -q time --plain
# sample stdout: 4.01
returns 4.56
